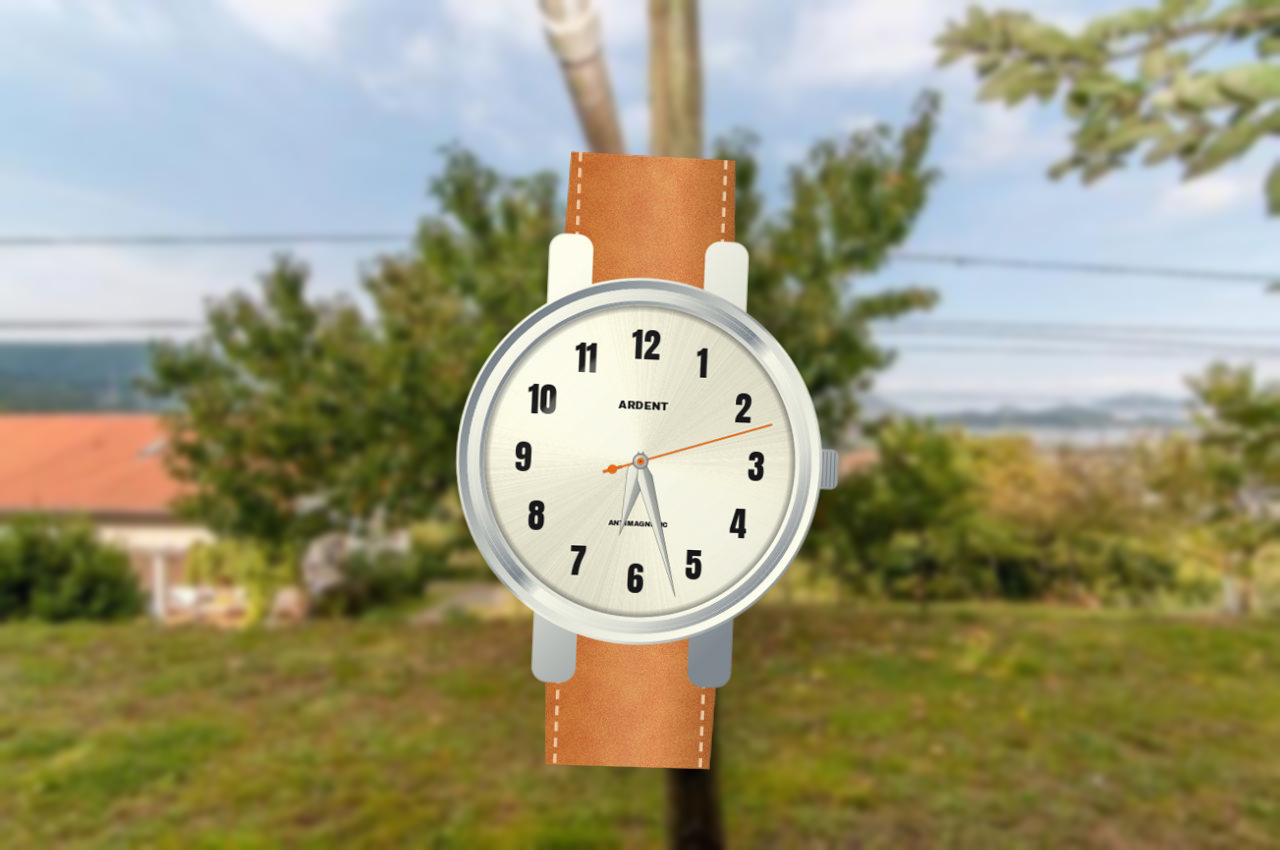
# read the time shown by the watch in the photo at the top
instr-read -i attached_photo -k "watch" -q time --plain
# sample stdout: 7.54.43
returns 6.27.12
